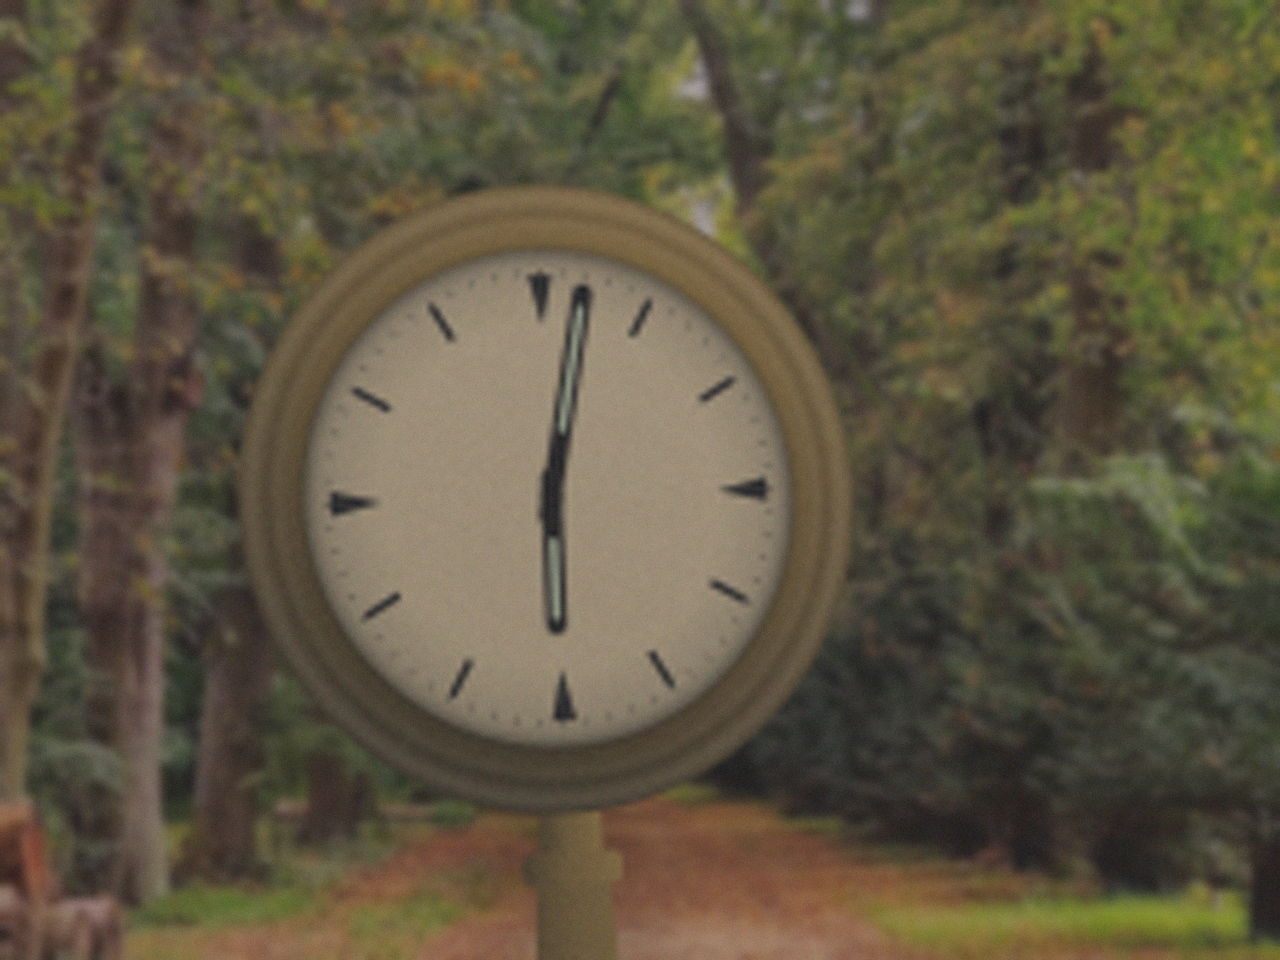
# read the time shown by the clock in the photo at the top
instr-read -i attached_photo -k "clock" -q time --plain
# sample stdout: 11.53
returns 6.02
